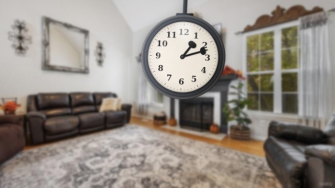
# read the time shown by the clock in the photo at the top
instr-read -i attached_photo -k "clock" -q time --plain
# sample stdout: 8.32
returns 1.12
